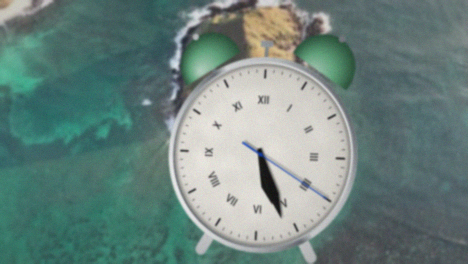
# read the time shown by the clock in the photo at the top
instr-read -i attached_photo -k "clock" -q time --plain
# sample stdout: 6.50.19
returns 5.26.20
